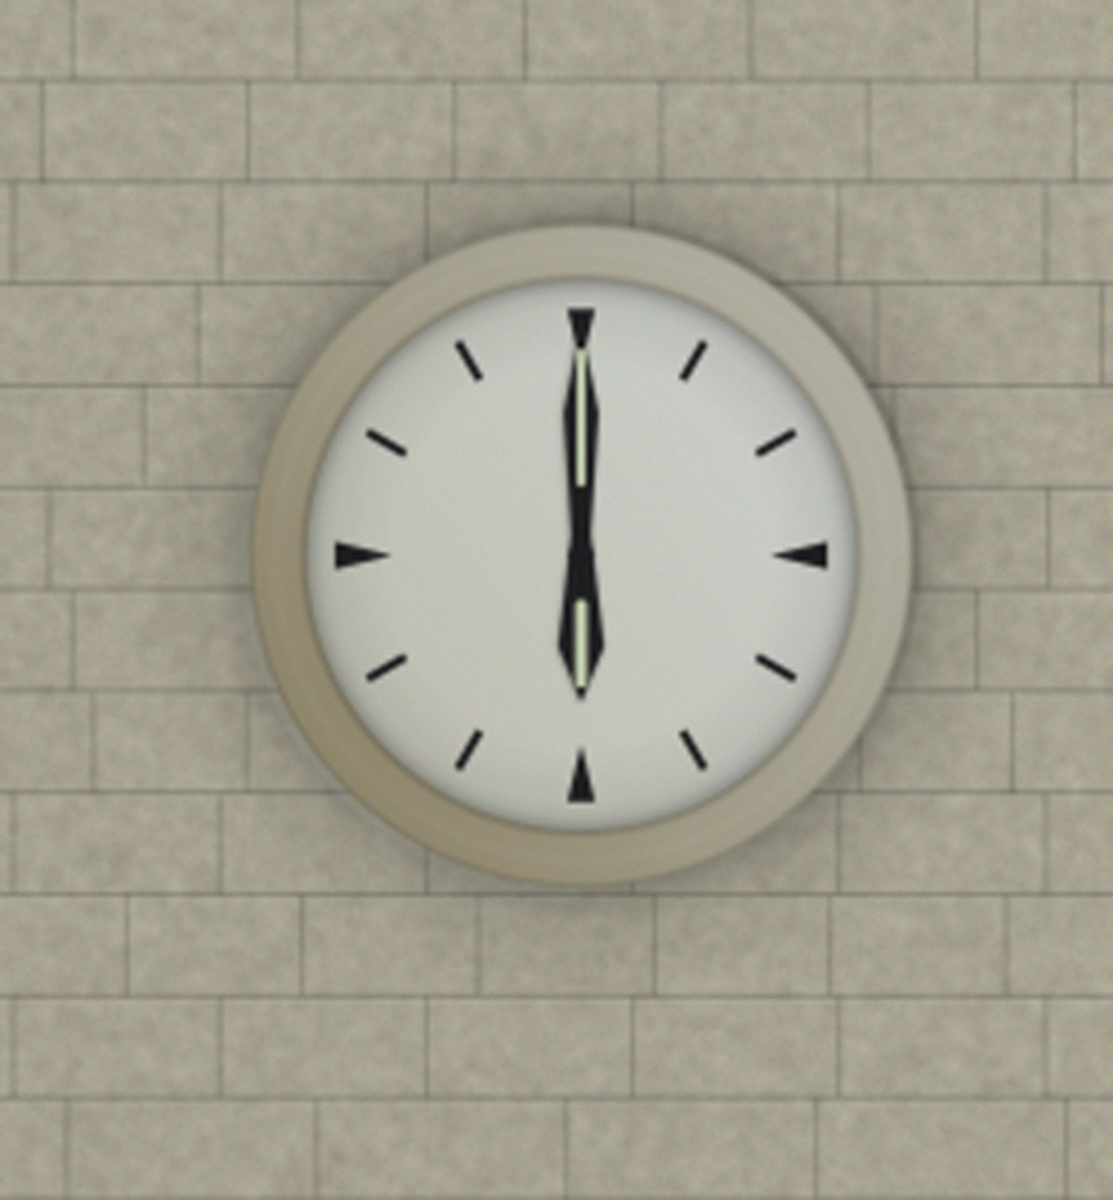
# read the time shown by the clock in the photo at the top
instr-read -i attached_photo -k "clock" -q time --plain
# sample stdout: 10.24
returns 6.00
